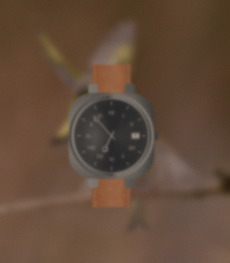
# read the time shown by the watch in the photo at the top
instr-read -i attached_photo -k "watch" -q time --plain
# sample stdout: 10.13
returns 6.53
